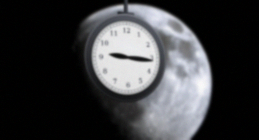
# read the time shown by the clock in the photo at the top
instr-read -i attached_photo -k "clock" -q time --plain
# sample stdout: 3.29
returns 9.16
